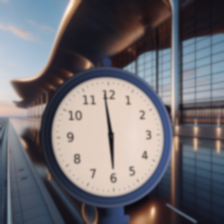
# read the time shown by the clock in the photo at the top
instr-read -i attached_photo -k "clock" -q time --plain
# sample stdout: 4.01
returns 5.59
